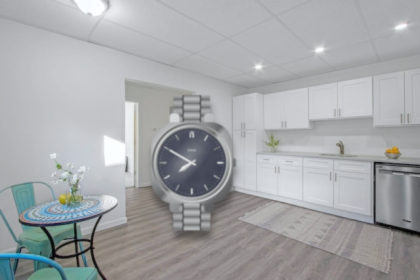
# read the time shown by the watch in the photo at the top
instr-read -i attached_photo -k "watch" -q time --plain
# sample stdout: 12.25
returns 7.50
